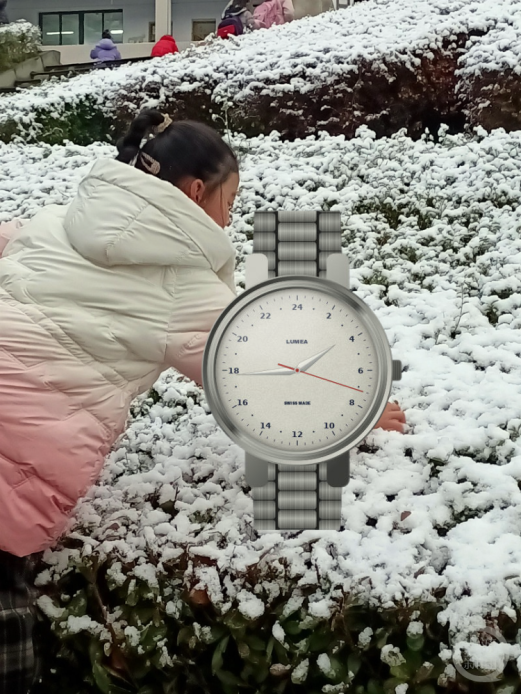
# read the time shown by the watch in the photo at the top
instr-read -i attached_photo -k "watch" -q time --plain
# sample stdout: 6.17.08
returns 3.44.18
